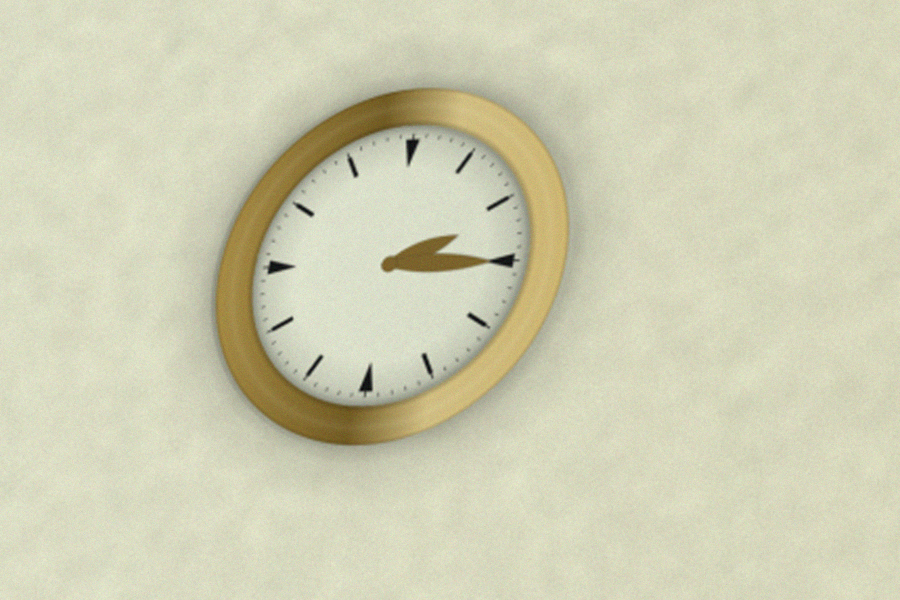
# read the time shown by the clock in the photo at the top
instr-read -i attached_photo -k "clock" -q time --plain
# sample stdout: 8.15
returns 2.15
